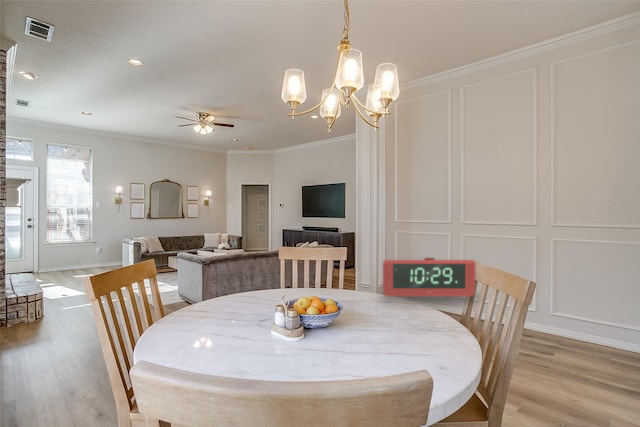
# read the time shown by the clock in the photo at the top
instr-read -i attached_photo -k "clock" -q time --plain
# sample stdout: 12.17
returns 10.29
